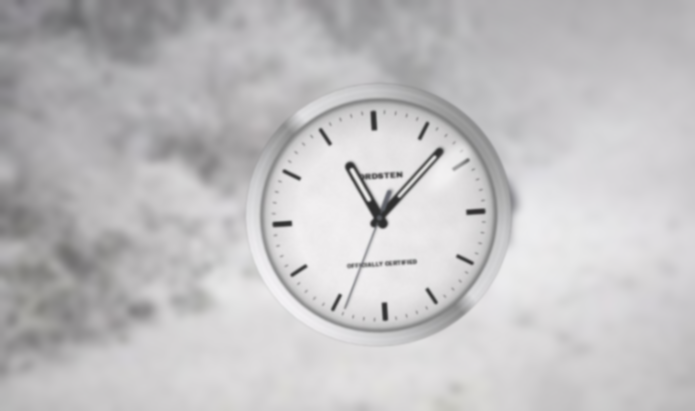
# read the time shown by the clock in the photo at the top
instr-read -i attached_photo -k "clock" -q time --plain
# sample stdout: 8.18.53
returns 11.07.34
